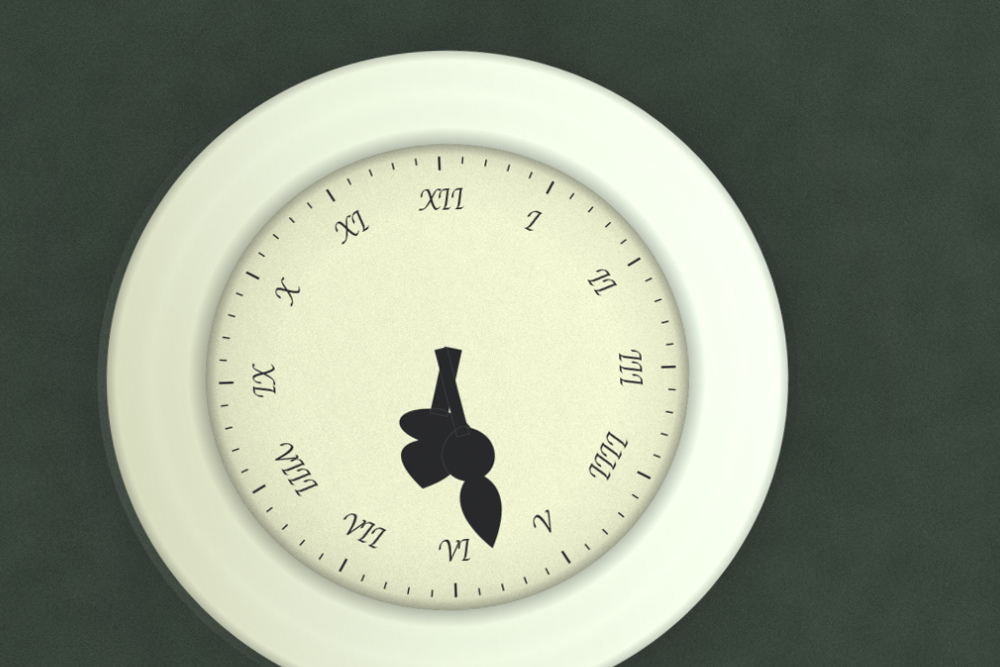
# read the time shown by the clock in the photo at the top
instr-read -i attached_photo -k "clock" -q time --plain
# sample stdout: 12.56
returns 6.28
